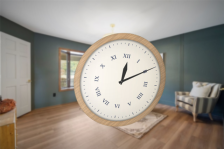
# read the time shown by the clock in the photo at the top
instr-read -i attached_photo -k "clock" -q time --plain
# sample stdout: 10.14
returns 12.10
